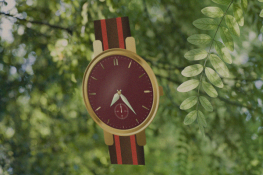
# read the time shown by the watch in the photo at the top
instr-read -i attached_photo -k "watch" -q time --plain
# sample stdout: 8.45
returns 7.24
